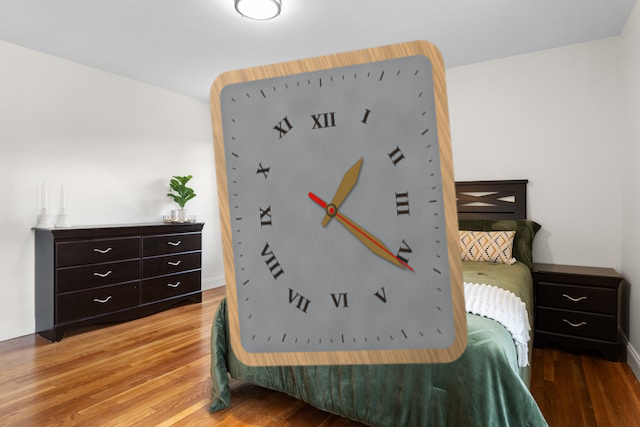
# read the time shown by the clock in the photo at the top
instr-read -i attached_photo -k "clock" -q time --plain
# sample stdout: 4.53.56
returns 1.21.21
